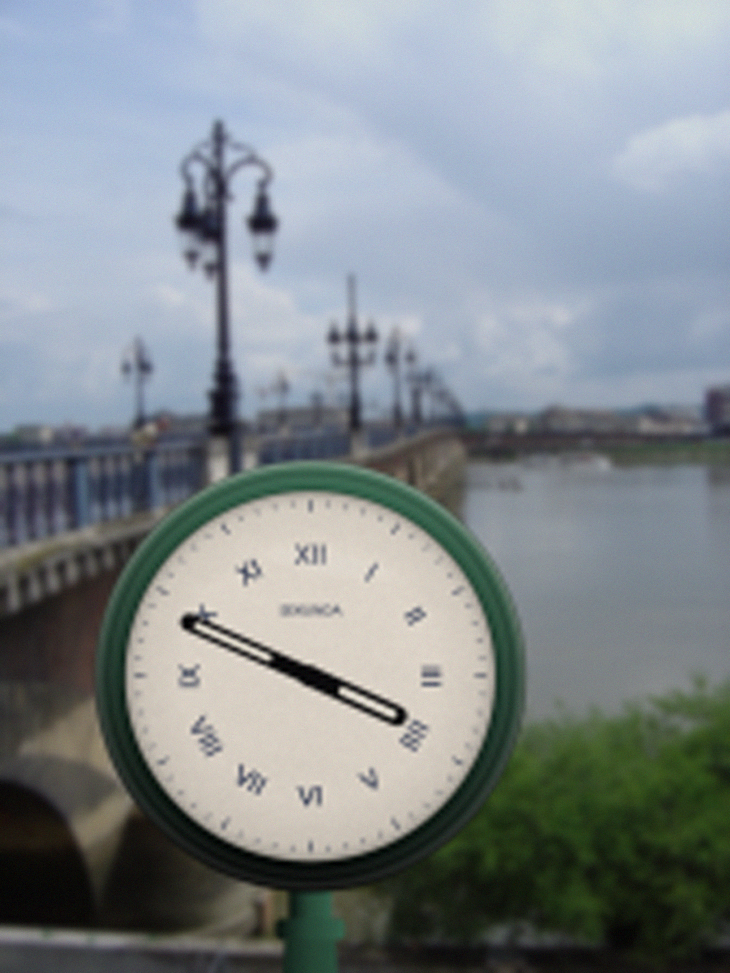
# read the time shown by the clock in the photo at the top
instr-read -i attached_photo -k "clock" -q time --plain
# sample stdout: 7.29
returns 3.49
